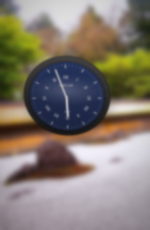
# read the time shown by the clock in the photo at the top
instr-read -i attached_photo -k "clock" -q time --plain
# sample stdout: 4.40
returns 5.57
